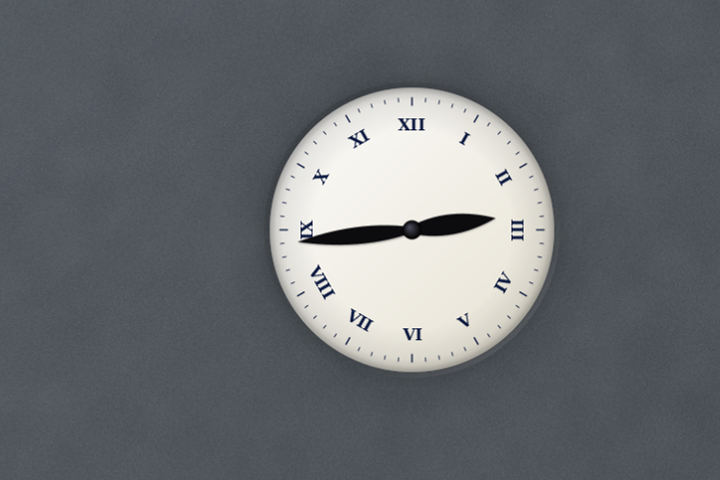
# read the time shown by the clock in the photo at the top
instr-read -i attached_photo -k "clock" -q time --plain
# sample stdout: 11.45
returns 2.44
